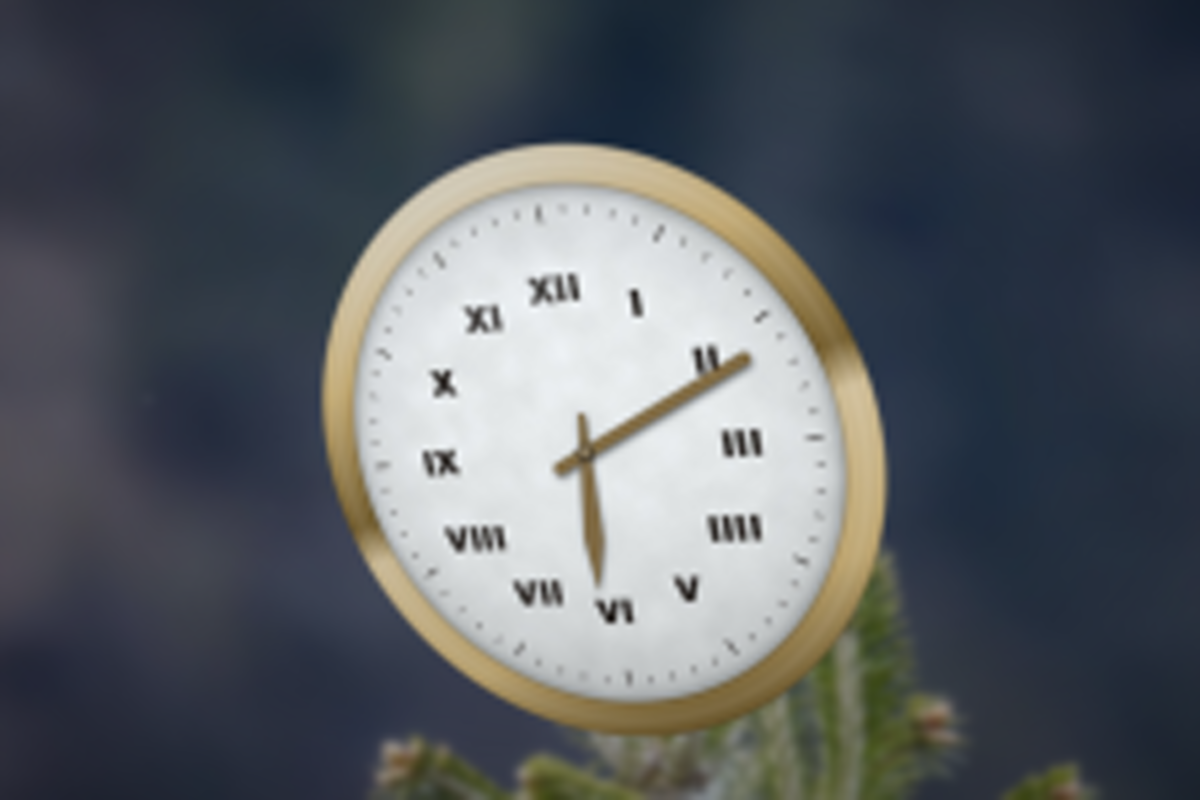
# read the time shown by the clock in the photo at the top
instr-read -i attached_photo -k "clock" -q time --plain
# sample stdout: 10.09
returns 6.11
